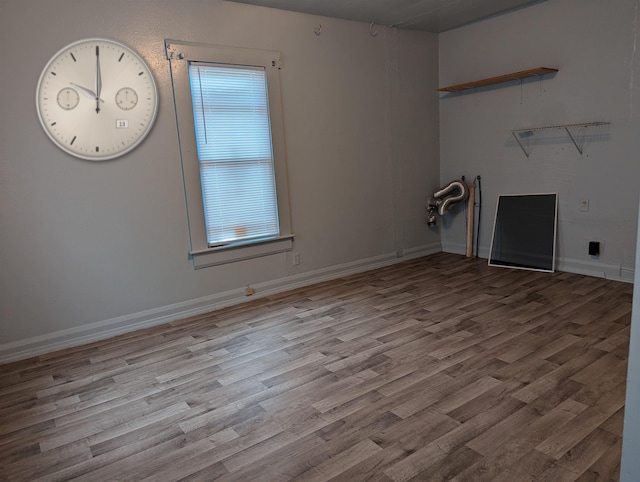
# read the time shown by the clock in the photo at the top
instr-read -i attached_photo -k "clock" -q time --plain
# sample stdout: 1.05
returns 10.00
